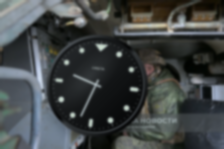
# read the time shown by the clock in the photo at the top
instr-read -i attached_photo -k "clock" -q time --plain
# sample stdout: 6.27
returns 9.33
